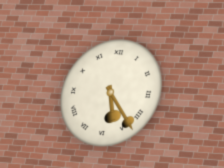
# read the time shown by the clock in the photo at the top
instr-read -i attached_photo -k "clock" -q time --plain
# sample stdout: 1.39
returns 5.23
